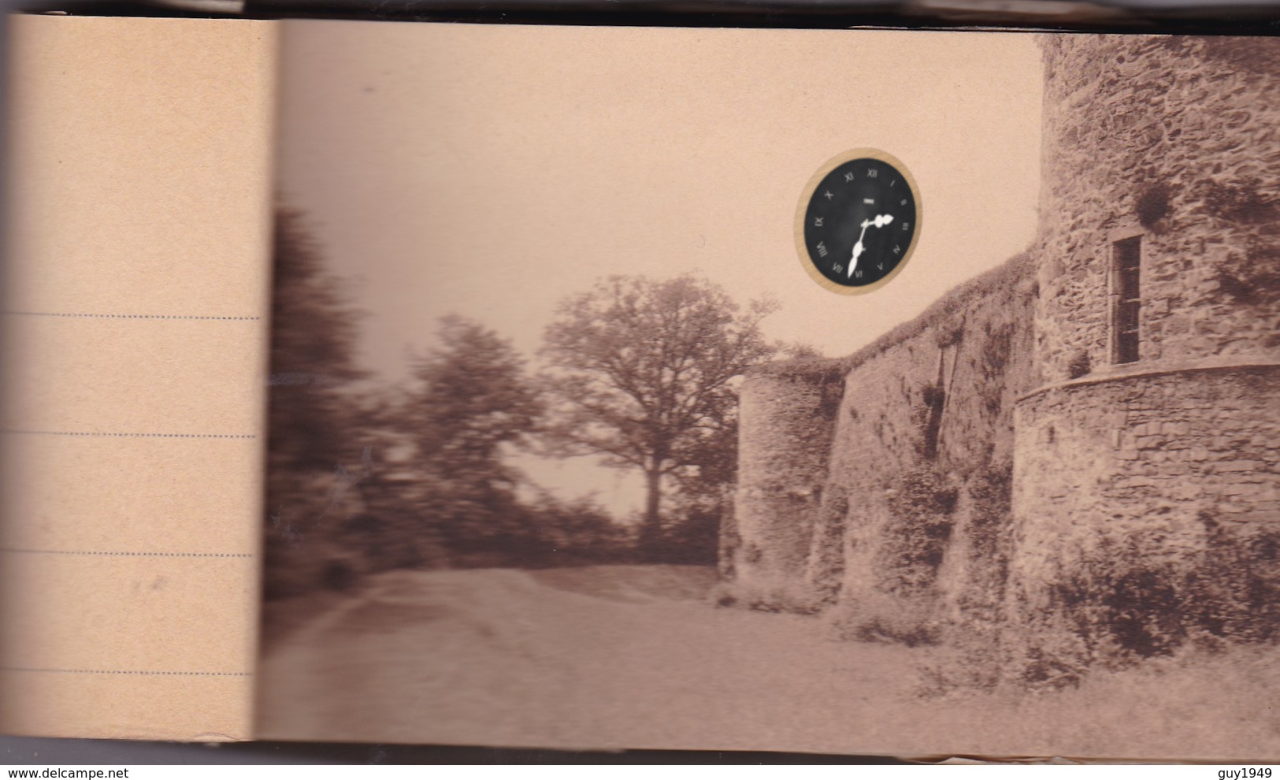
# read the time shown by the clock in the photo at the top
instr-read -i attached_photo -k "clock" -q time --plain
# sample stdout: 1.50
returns 2.32
